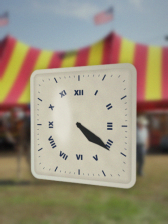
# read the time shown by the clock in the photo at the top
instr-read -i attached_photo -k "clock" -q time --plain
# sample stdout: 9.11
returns 4.21
